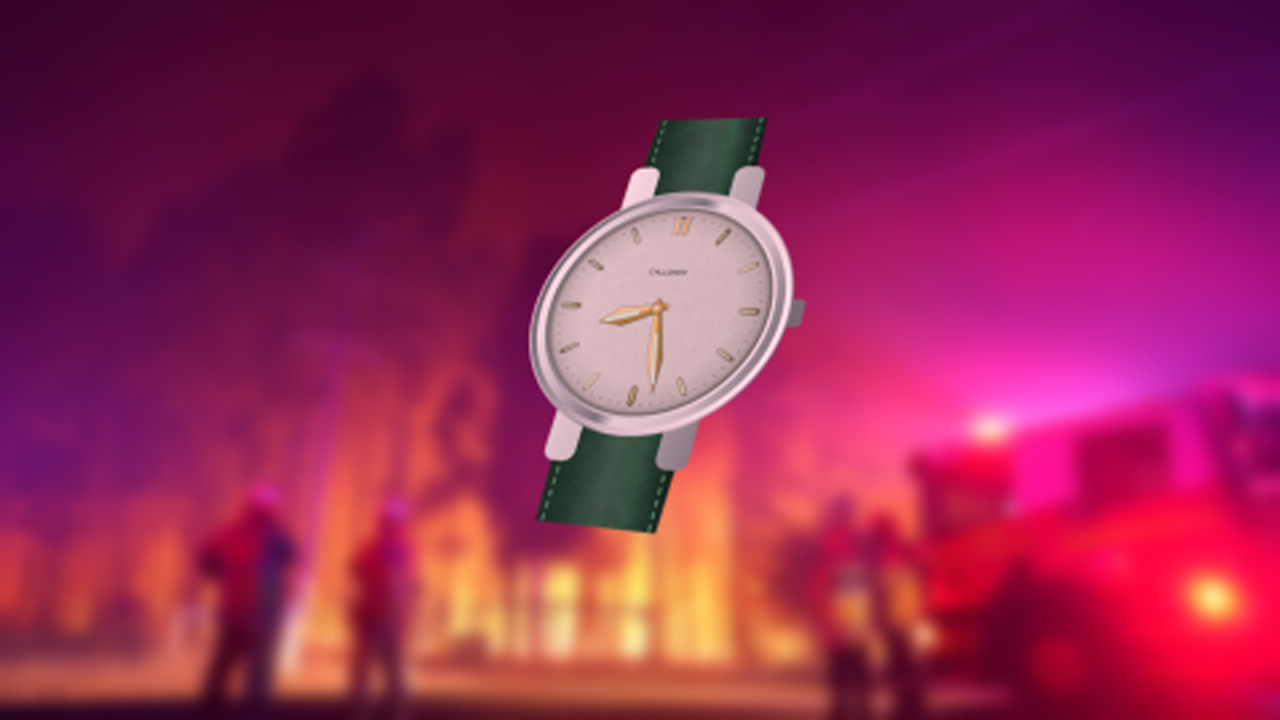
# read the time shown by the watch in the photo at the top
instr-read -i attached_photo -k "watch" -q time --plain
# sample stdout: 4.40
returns 8.28
